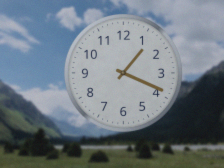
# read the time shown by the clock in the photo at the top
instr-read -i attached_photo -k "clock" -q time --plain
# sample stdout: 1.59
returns 1.19
